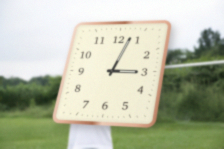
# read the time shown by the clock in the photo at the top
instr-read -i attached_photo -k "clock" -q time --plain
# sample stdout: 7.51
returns 3.03
